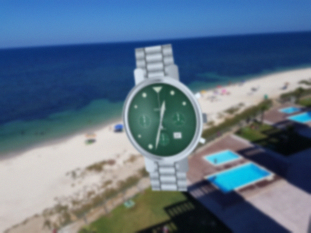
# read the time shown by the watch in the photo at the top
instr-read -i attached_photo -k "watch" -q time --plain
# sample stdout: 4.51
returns 12.33
